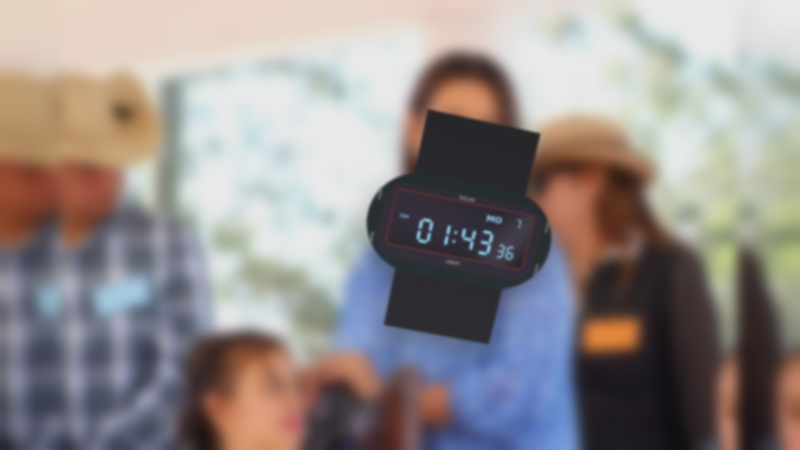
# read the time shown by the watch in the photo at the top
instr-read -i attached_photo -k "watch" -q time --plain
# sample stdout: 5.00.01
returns 1.43.36
